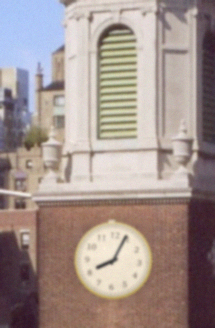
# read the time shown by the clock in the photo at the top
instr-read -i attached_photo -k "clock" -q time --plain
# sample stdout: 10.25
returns 8.04
